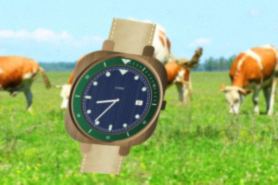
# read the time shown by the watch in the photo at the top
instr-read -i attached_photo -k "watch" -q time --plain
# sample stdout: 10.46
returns 8.36
